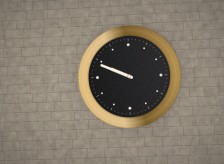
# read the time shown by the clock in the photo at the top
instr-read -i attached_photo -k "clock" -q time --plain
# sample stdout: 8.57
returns 9.49
